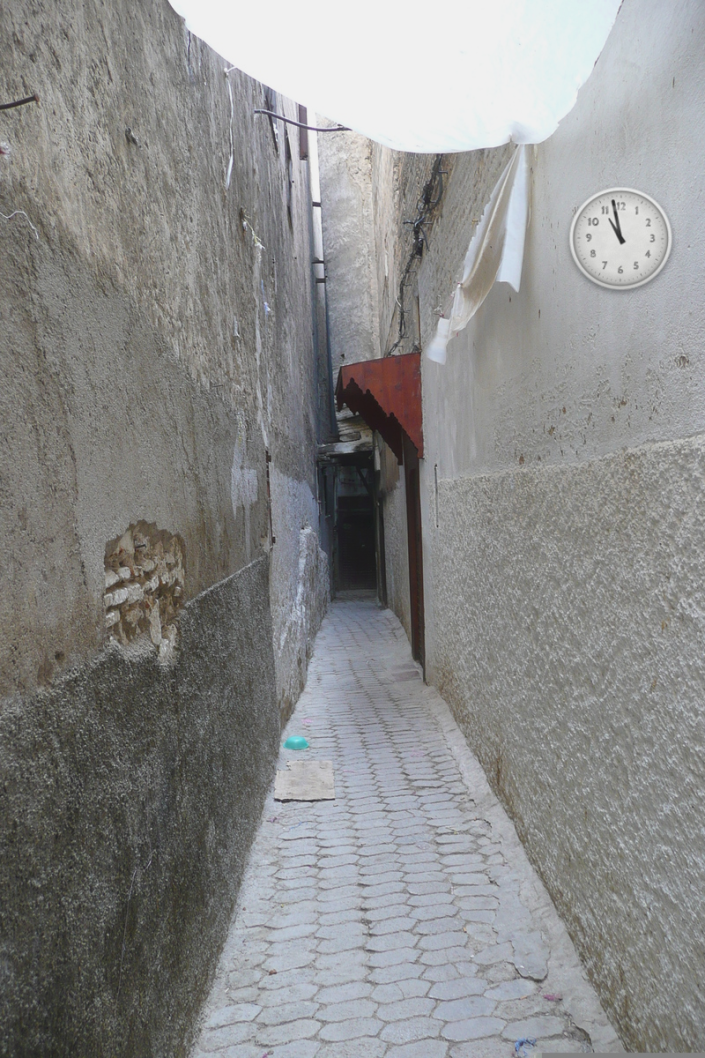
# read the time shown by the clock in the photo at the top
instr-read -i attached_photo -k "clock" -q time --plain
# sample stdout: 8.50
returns 10.58
